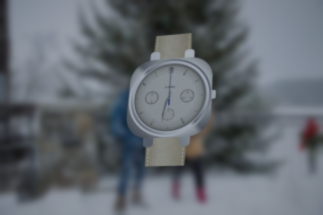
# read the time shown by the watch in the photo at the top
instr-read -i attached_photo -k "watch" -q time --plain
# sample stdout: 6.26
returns 6.32
